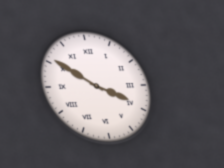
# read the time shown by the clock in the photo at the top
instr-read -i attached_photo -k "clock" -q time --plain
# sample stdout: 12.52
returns 3.51
